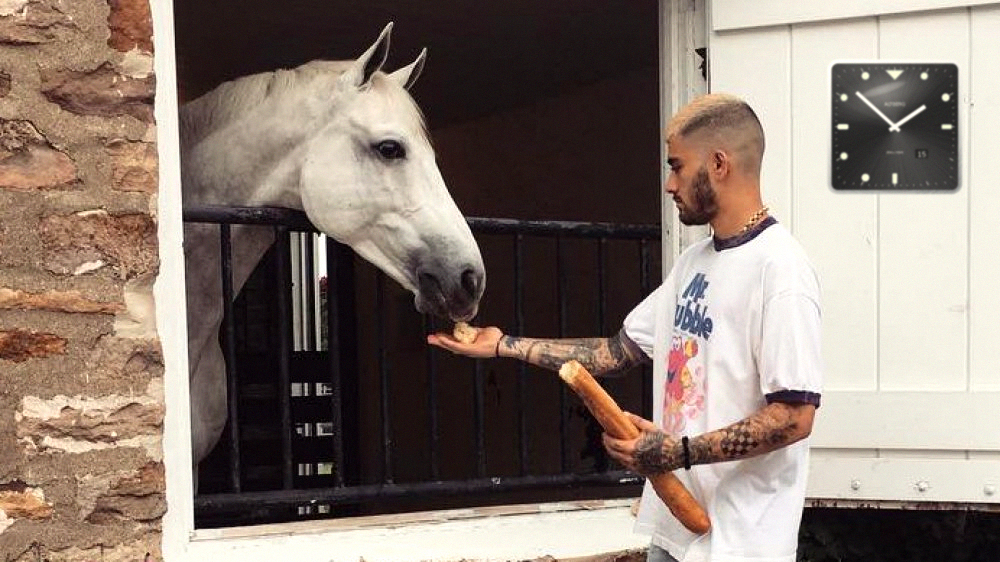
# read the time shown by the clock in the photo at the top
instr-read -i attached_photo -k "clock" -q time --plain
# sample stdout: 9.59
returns 1.52
